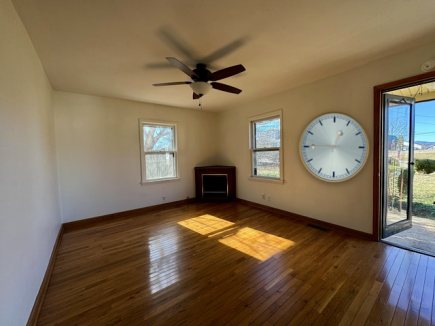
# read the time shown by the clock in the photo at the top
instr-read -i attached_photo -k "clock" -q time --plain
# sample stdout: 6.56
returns 12.45
